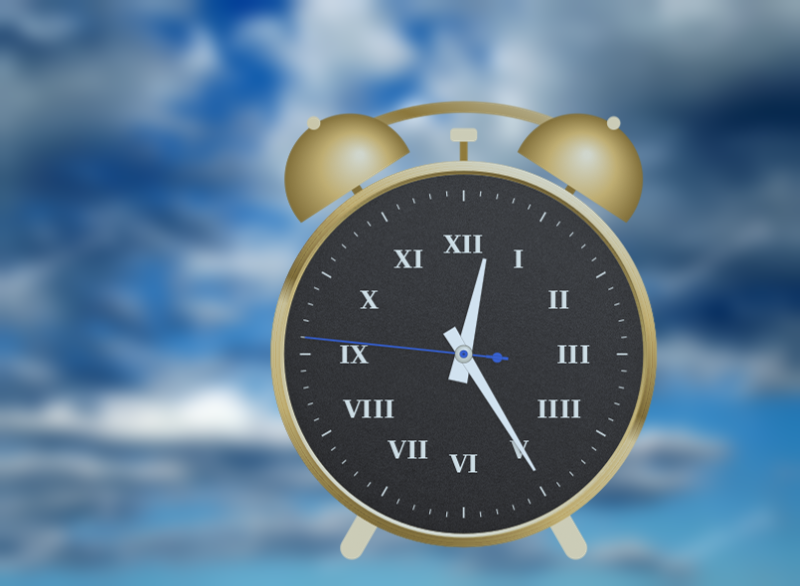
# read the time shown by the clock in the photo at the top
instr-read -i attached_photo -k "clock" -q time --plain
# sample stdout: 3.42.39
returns 12.24.46
